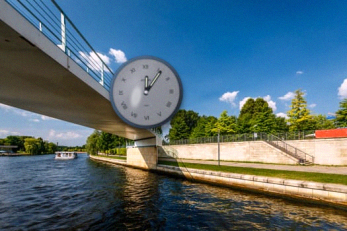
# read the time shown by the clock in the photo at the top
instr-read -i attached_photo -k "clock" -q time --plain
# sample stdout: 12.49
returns 12.06
